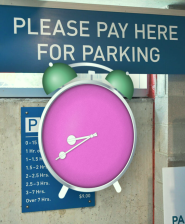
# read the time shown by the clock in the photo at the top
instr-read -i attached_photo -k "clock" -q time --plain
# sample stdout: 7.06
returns 8.40
